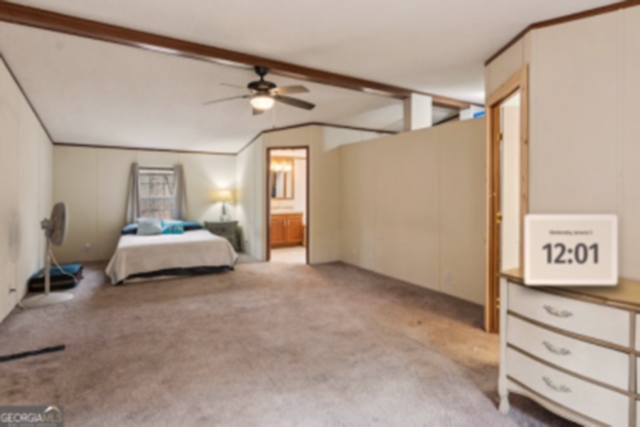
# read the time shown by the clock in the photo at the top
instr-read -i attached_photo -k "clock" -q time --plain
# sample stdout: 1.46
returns 12.01
